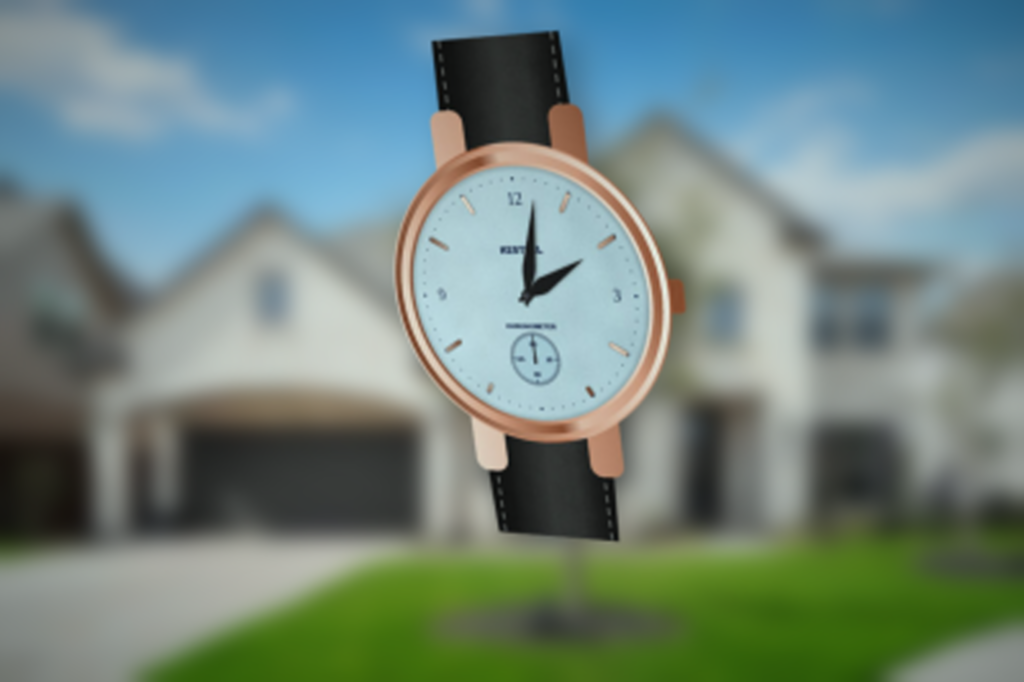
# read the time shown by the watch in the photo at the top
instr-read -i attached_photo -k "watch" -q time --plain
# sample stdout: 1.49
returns 2.02
